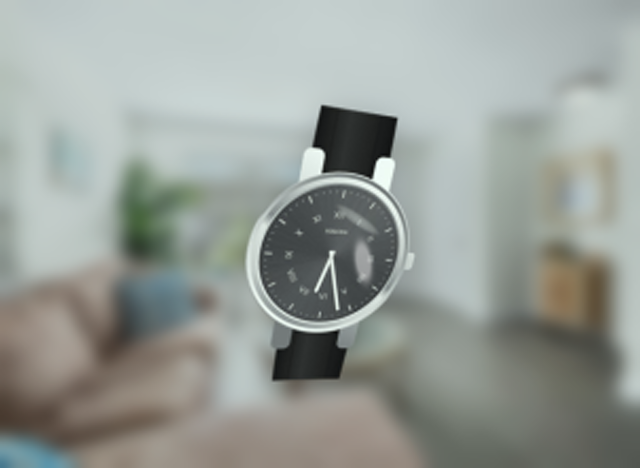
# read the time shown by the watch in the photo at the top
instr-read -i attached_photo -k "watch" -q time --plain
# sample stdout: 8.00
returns 6.27
